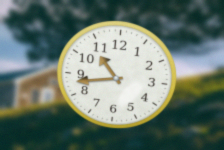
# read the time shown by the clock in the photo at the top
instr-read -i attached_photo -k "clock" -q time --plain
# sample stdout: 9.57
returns 10.43
